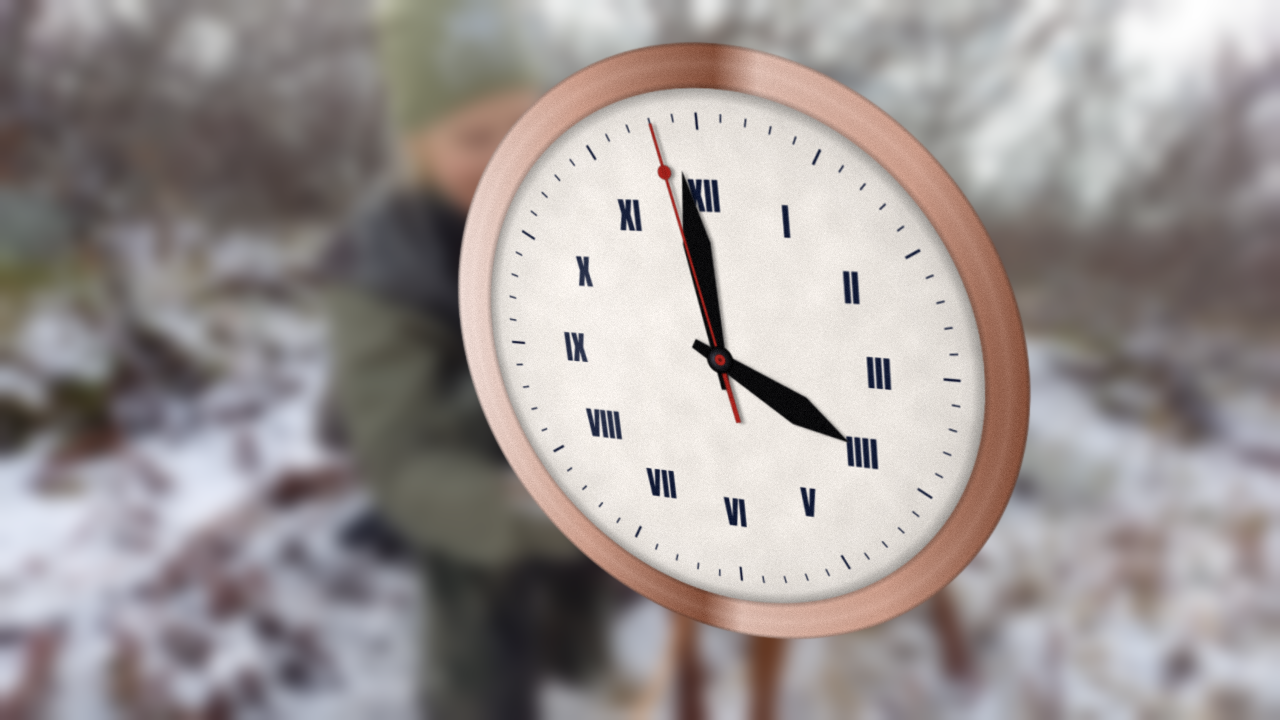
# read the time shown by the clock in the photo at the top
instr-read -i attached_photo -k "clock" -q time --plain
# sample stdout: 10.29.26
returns 3.58.58
